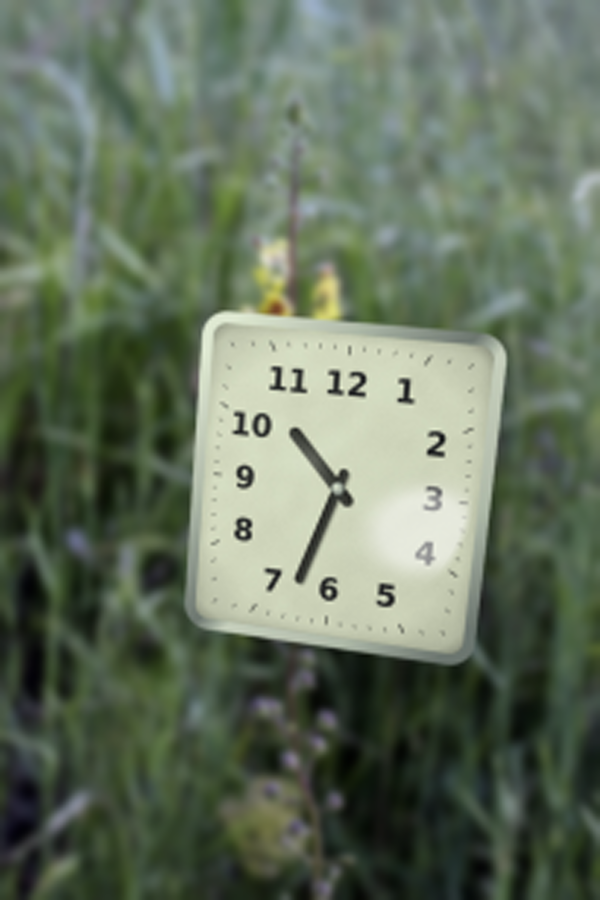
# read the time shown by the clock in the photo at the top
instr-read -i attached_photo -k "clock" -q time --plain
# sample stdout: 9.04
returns 10.33
